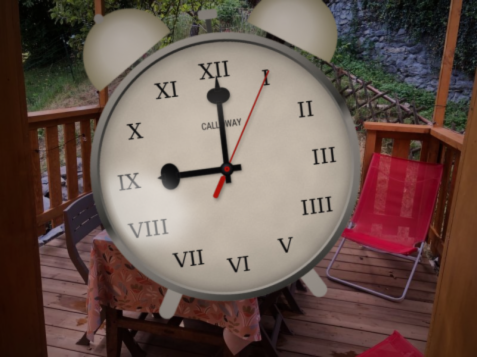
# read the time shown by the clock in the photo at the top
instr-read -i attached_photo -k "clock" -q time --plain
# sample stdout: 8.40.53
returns 9.00.05
